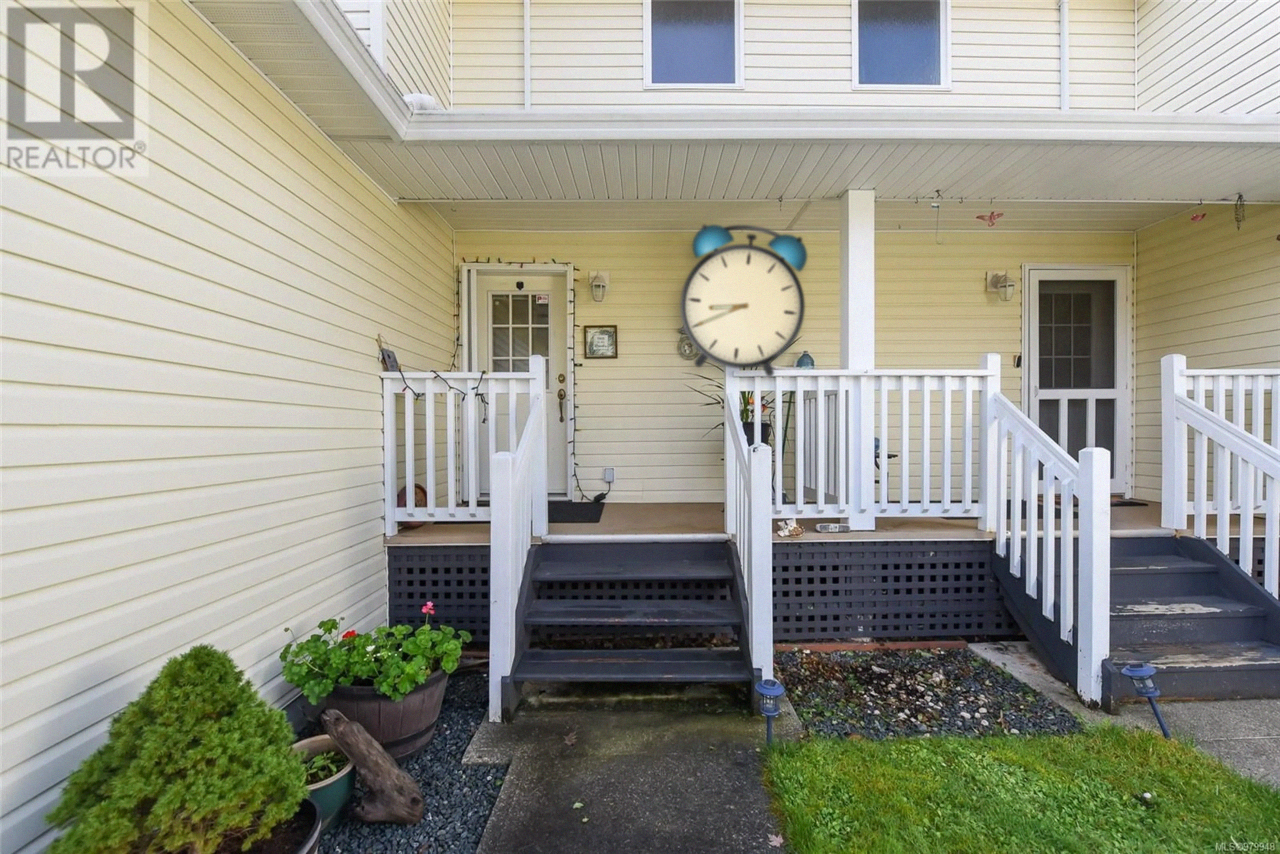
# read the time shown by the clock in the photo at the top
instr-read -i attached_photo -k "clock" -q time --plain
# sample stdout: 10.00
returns 8.40
